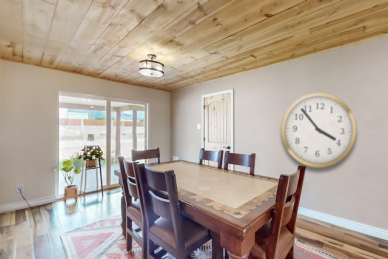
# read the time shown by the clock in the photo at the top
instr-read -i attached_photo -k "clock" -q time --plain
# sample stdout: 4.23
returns 3.53
